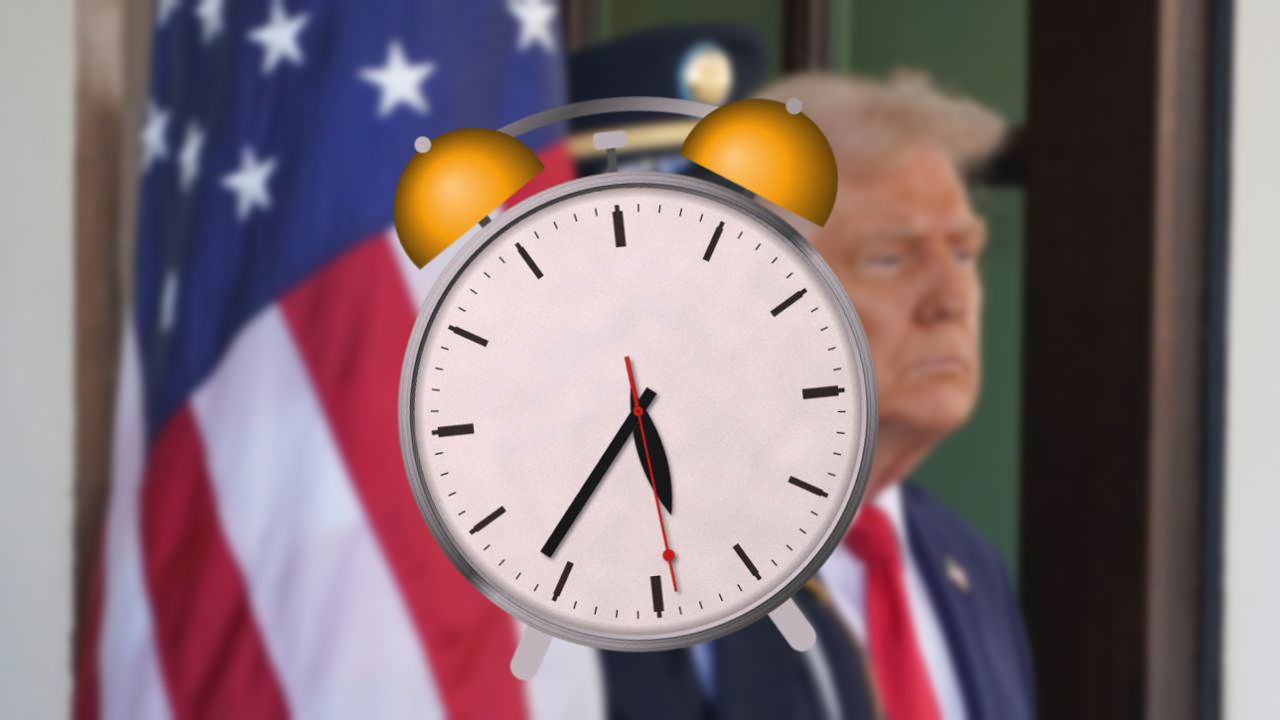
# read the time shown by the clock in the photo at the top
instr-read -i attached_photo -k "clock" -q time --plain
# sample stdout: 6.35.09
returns 5.36.29
